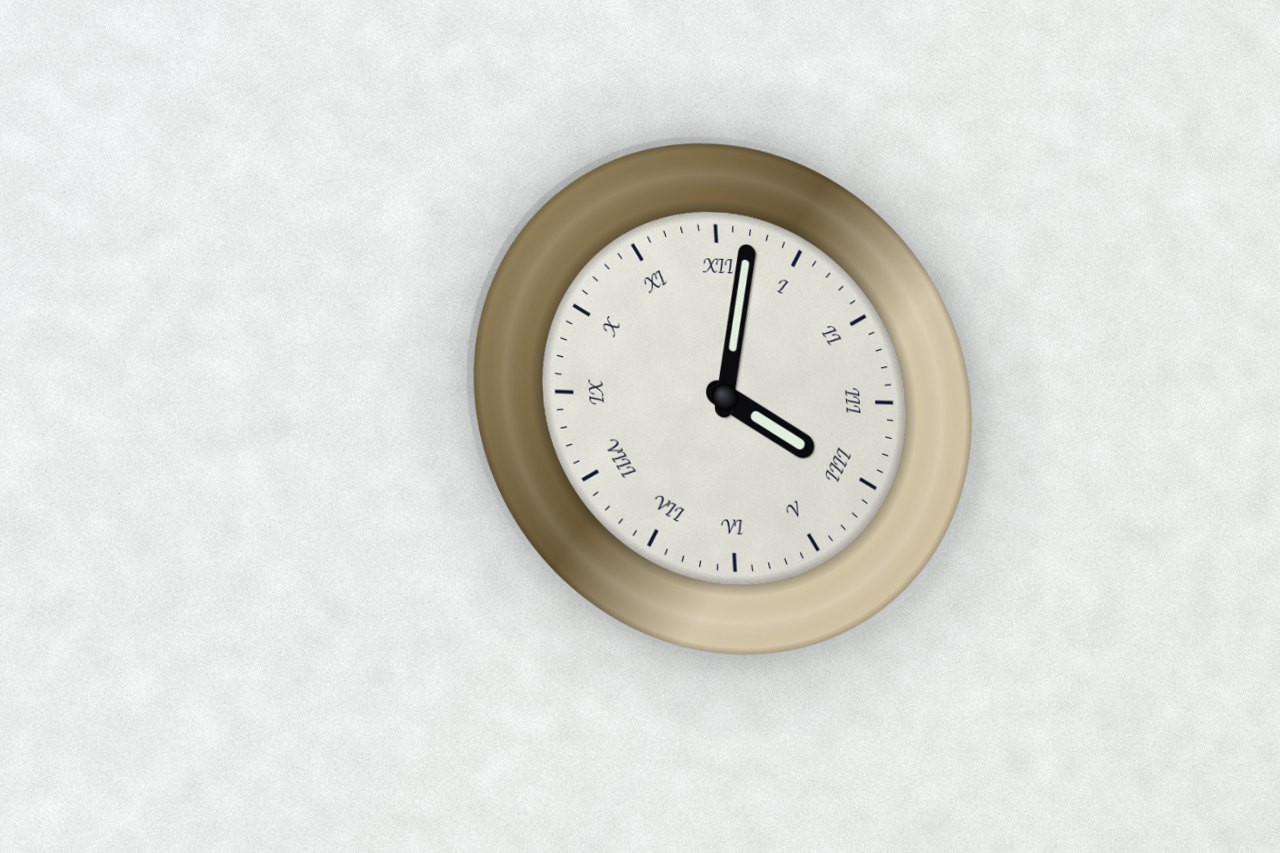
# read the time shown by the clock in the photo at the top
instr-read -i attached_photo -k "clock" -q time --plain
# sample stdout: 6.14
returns 4.02
